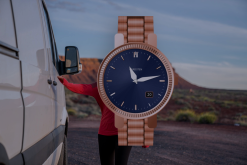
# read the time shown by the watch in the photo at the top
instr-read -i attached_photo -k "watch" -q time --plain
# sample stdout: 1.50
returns 11.13
